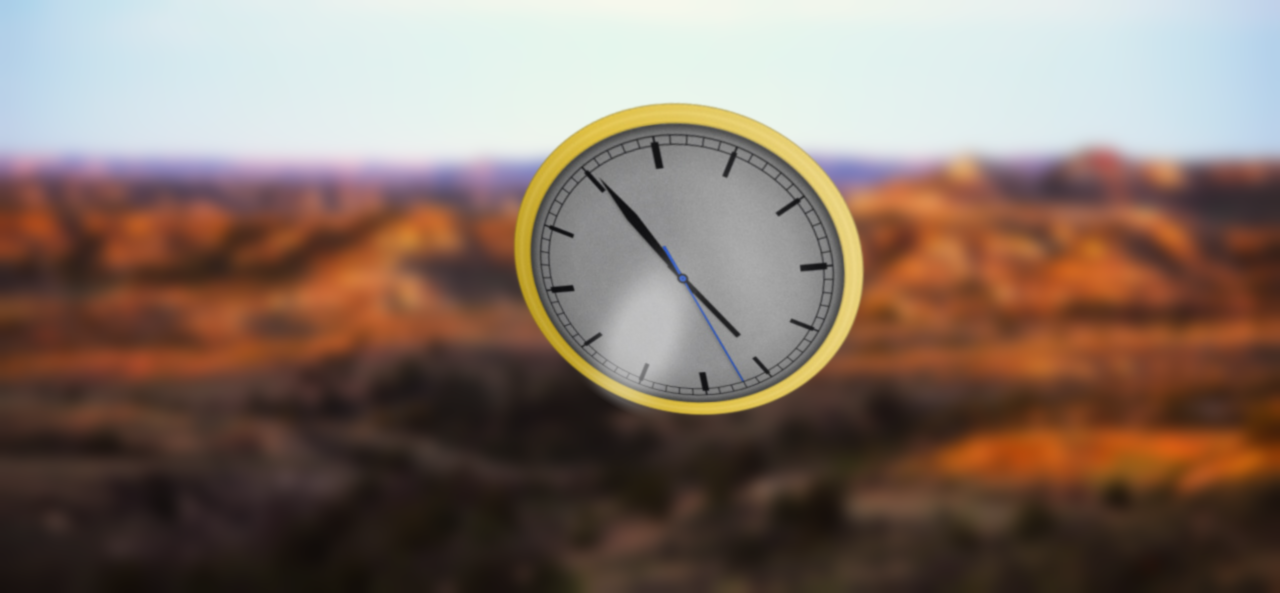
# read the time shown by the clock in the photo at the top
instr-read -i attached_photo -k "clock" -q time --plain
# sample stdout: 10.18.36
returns 4.55.27
